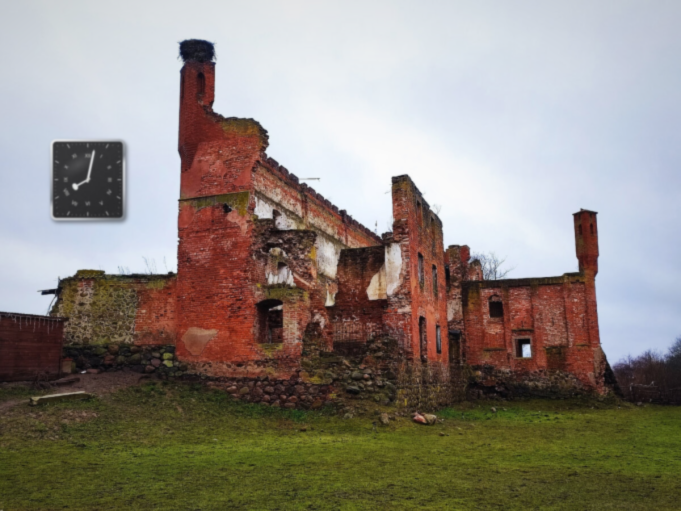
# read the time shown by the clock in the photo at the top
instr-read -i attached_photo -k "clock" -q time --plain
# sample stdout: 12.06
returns 8.02
